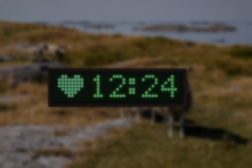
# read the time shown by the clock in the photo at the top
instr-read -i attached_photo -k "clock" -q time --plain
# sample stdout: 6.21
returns 12.24
